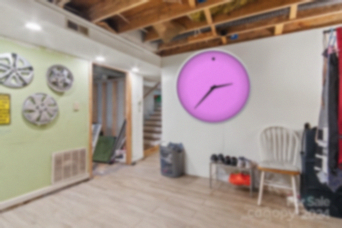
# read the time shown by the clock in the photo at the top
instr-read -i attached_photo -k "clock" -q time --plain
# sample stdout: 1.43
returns 2.37
